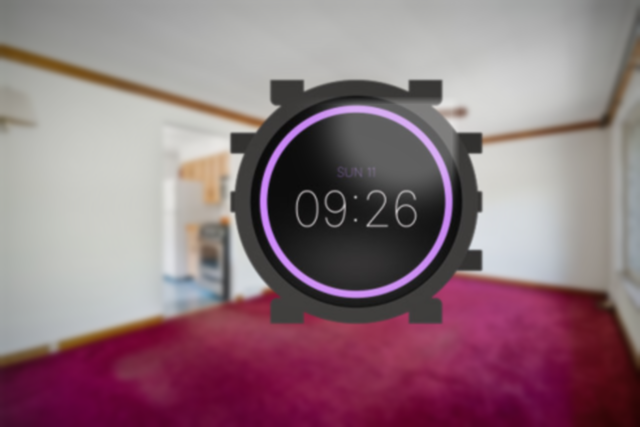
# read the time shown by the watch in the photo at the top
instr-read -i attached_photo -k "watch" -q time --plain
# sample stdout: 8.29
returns 9.26
